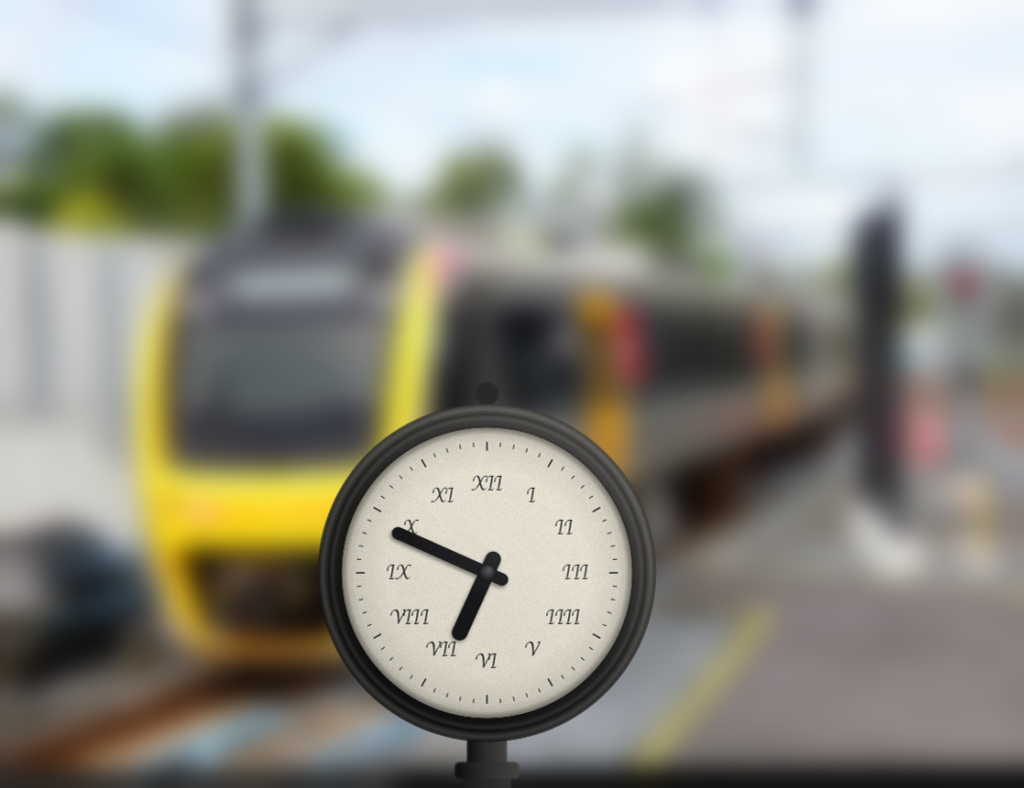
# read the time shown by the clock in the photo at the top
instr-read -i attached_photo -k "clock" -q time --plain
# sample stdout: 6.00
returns 6.49
